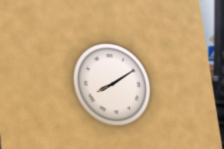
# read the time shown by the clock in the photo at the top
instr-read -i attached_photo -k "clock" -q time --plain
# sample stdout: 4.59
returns 8.10
